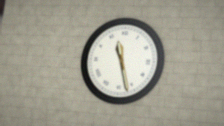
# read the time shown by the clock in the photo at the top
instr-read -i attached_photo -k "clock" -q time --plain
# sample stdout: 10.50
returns 11.27
